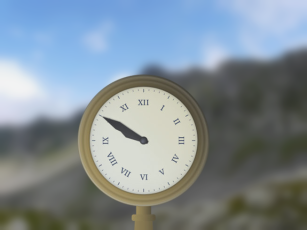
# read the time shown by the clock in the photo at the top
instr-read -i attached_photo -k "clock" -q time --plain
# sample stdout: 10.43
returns 9.50
